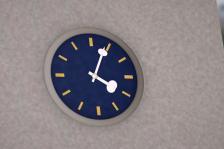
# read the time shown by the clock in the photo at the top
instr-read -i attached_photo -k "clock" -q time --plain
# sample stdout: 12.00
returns 4.04
